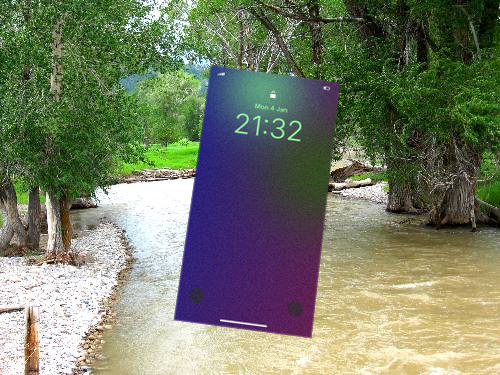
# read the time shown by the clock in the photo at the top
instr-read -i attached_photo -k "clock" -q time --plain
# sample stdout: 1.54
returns 21.32
